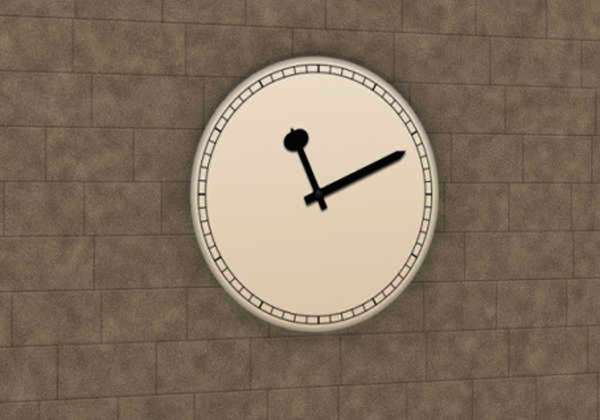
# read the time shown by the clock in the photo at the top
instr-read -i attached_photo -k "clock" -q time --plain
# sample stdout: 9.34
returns 11.11
